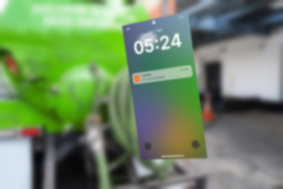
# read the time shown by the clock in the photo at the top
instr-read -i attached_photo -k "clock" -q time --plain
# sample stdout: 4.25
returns 5.24
